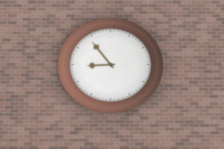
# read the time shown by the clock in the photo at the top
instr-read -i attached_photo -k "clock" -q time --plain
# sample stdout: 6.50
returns 8.54
